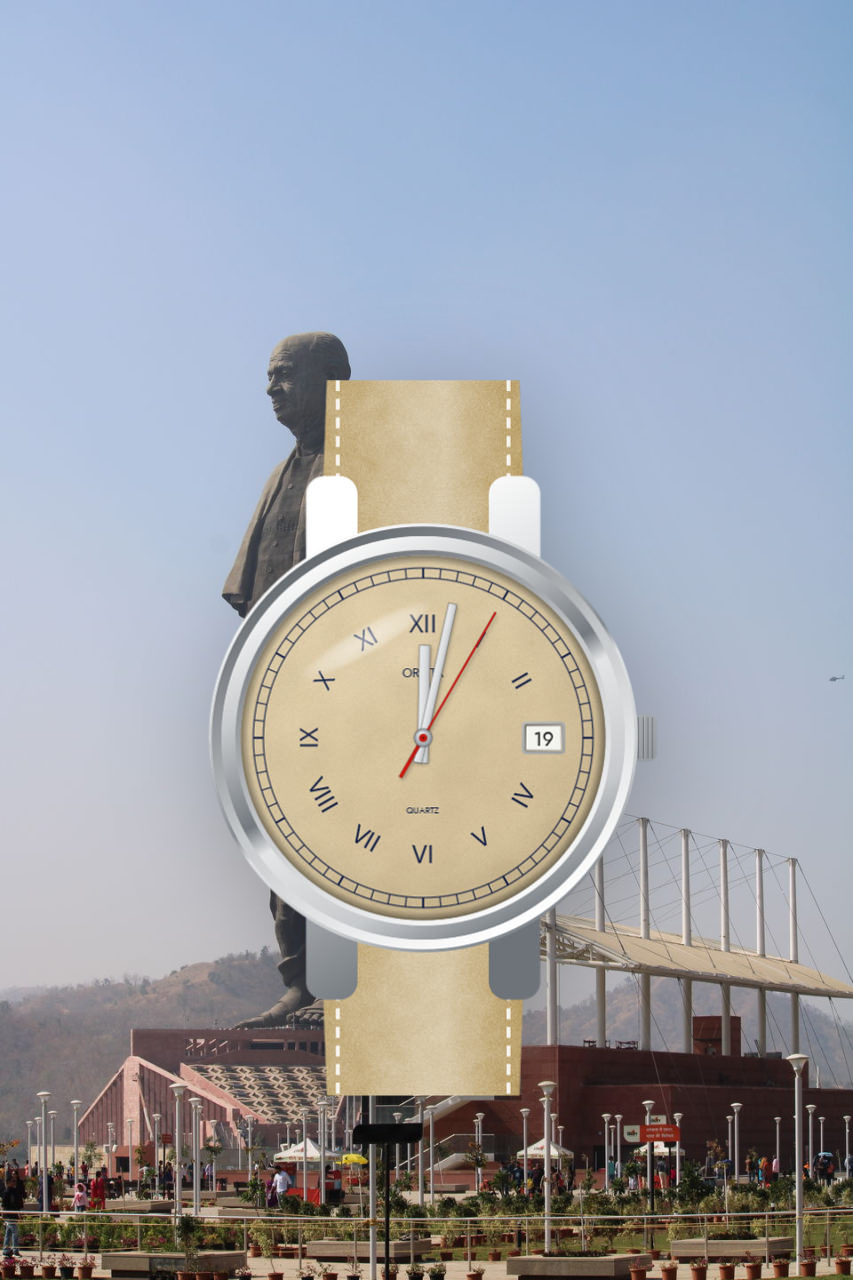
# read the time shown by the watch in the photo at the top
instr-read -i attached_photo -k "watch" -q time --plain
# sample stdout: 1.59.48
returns 12.02.05
